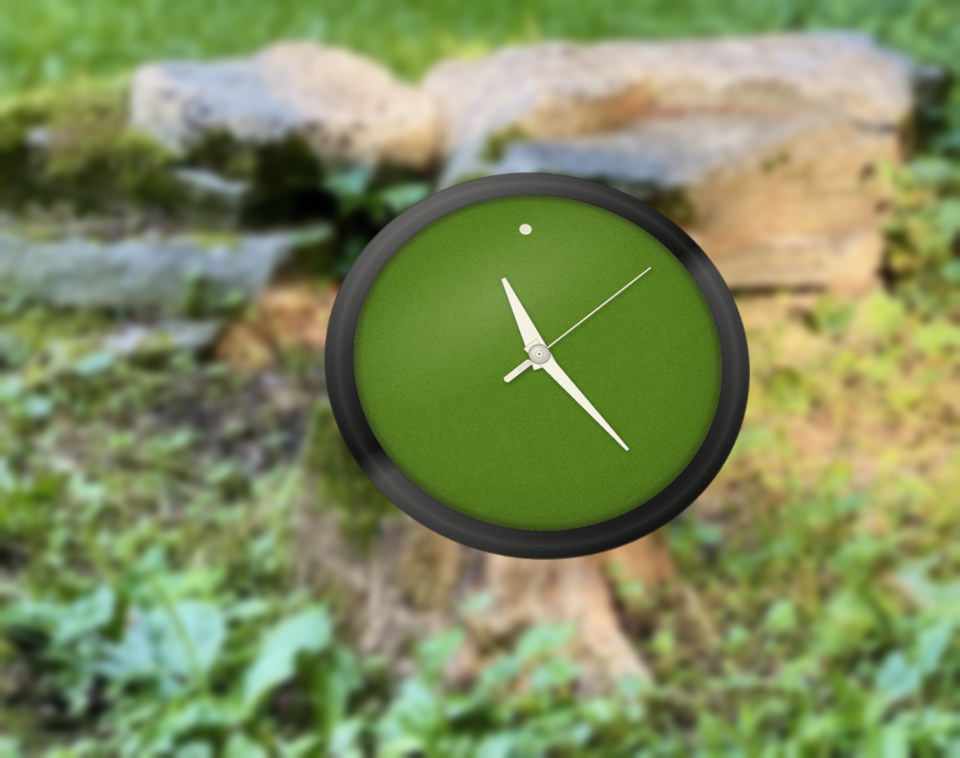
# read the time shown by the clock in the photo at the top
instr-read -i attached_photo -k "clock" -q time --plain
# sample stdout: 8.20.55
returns 11.24.09
